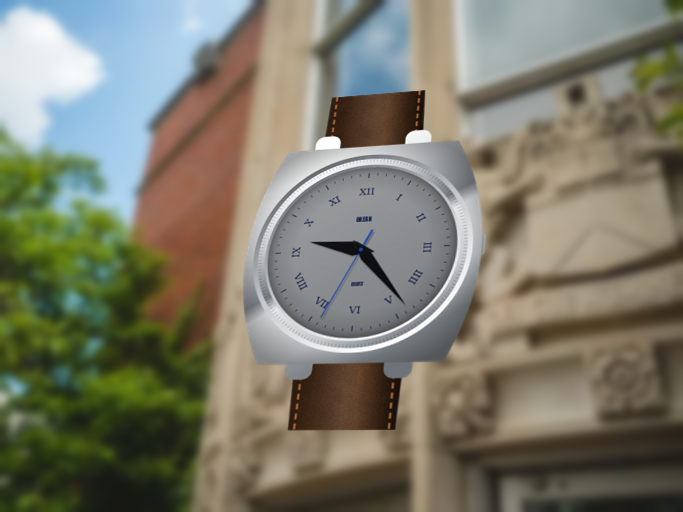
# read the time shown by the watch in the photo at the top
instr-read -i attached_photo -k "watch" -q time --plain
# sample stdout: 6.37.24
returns 9.23.34
